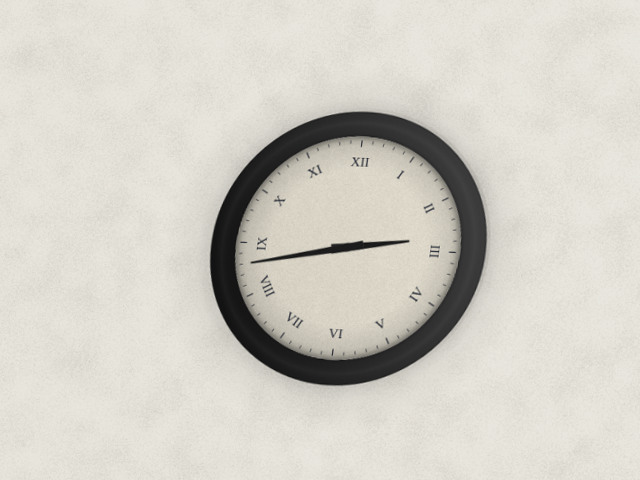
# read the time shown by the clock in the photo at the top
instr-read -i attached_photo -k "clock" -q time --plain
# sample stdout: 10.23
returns 2.43
